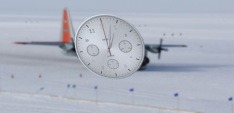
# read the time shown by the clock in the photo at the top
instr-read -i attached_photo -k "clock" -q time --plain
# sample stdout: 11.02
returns 1.03
